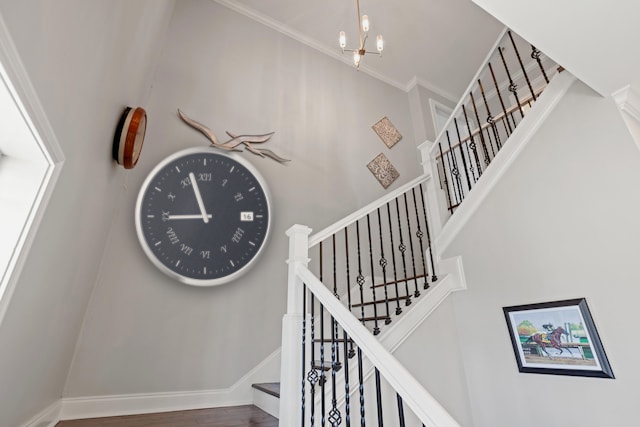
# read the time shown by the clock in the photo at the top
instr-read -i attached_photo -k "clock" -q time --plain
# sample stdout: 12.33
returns 8.57
